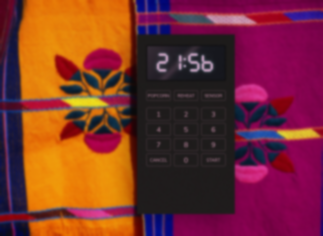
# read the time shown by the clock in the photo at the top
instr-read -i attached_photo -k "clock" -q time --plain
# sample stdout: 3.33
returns 21.56
